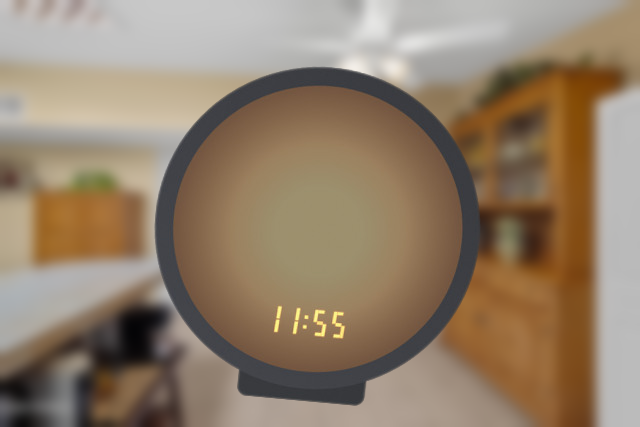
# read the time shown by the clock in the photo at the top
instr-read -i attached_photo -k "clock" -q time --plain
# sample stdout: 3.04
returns 11.55
